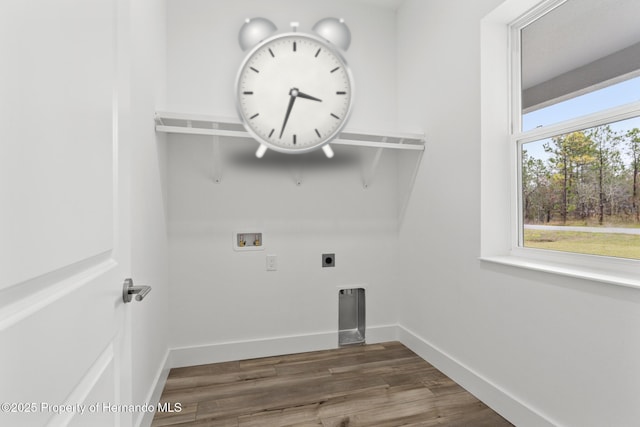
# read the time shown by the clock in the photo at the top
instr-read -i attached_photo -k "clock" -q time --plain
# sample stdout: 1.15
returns 3.33
